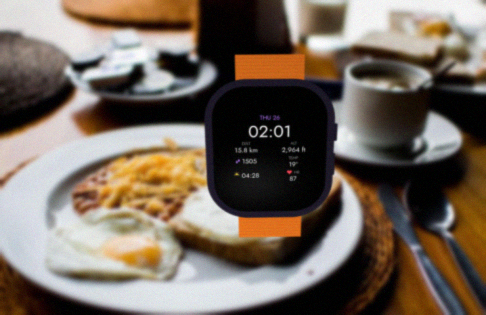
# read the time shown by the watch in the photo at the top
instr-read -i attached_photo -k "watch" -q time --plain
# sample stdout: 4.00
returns 2.01
